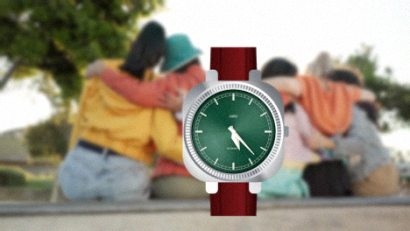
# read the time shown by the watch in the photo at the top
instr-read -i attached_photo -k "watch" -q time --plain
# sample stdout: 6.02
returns 5.23
